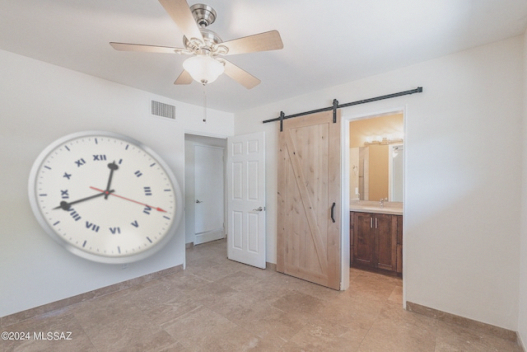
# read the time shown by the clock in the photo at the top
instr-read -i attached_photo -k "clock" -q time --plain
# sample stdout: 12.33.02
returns 12.42.19
